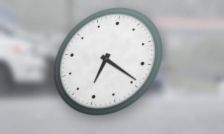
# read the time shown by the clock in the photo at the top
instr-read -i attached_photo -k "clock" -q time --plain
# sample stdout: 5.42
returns 6.19
